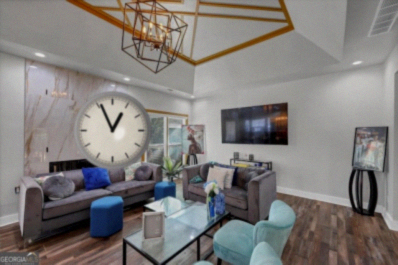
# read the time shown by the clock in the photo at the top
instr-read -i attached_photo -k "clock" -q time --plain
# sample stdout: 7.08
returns 12.56
